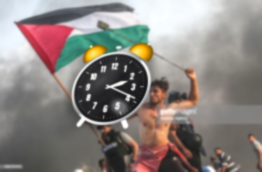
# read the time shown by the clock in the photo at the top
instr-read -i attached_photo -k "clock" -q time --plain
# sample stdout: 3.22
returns 2.19
